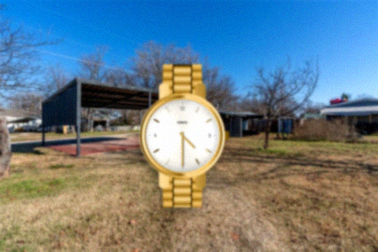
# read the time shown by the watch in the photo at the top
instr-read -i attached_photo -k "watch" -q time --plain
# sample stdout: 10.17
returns 4.30
